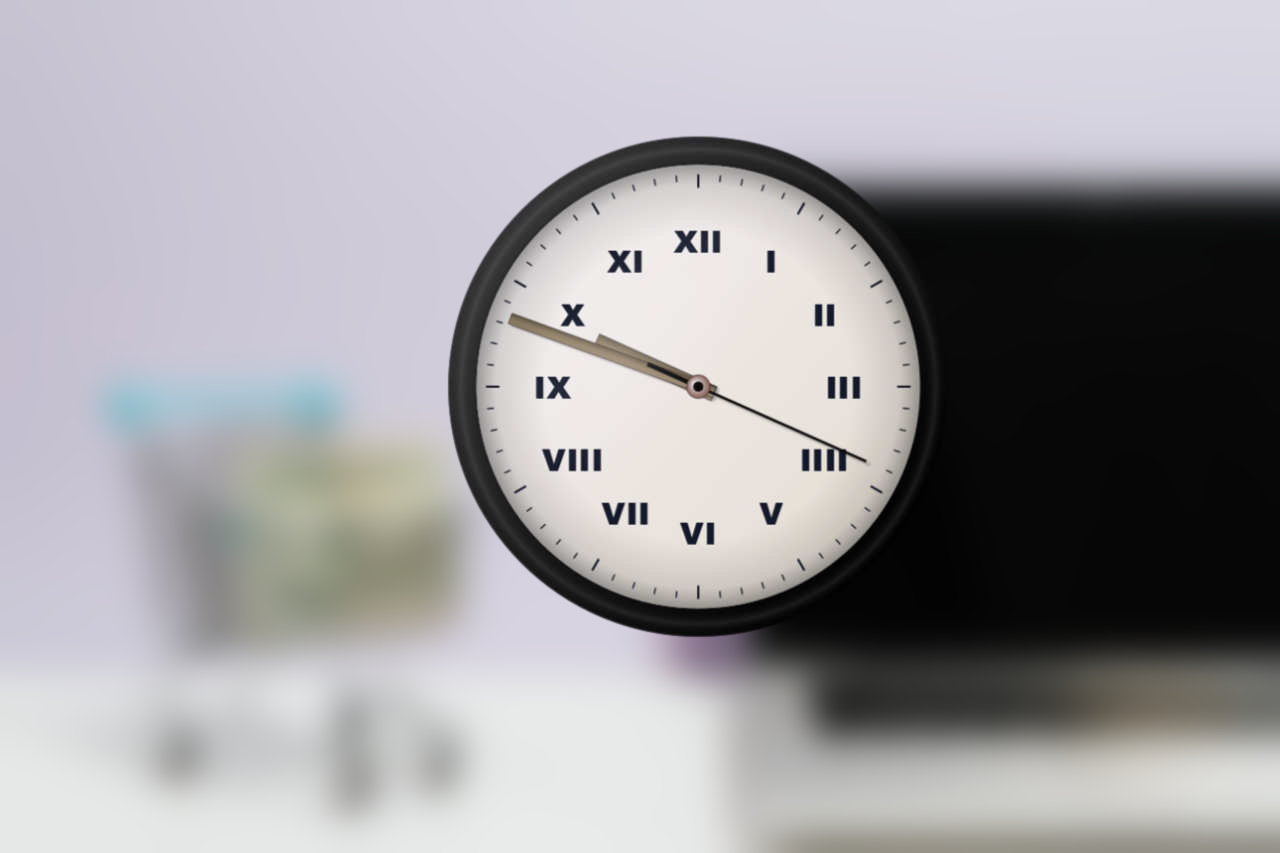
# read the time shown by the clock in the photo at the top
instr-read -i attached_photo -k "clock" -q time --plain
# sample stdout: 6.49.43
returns 9.48.19
